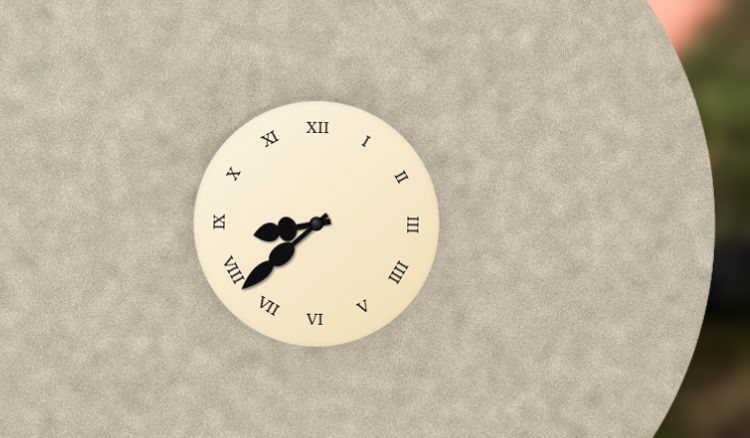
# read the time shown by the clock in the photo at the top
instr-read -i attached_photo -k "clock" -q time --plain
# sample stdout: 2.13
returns 8.38
